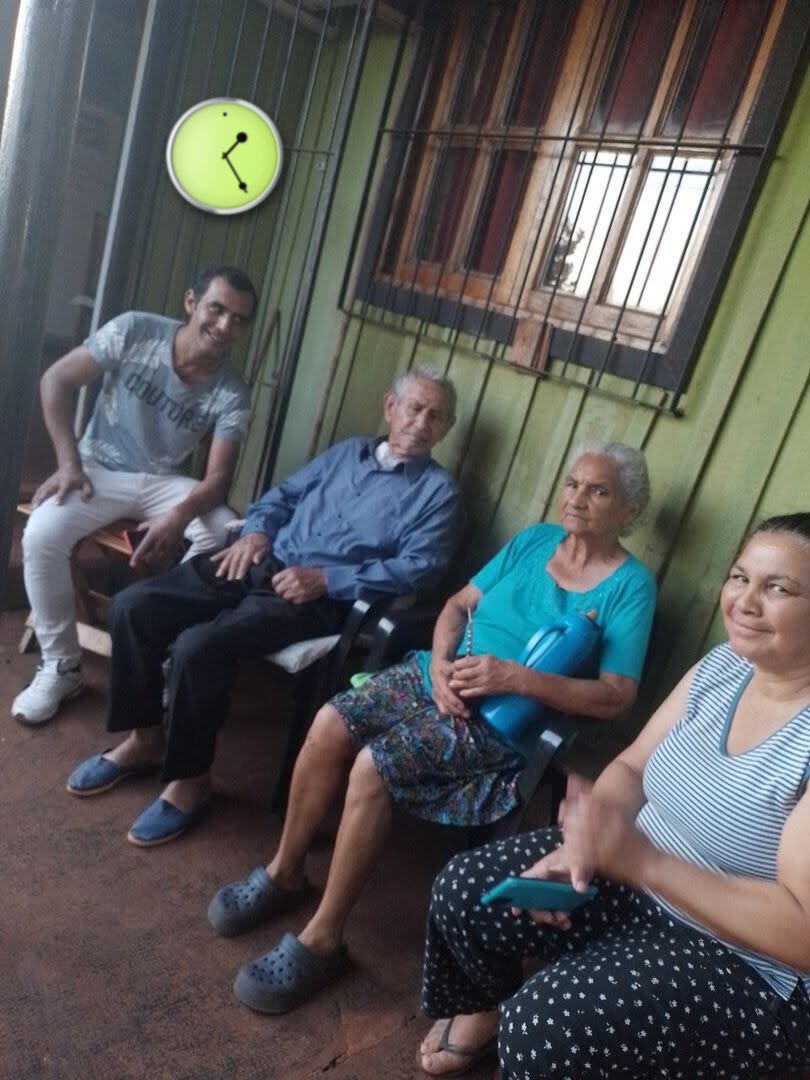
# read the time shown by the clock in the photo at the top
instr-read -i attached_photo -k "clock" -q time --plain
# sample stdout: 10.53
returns 1.25
